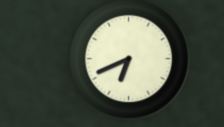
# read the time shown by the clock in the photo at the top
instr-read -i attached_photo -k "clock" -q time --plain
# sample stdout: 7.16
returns 6.41
